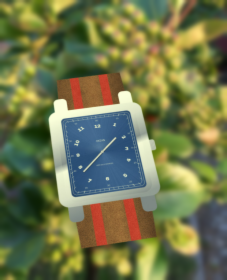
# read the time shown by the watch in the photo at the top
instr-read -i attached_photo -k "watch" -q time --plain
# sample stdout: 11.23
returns 1.38
